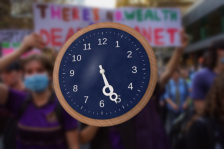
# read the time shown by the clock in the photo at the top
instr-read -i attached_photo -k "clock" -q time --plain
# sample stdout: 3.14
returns 5.26
